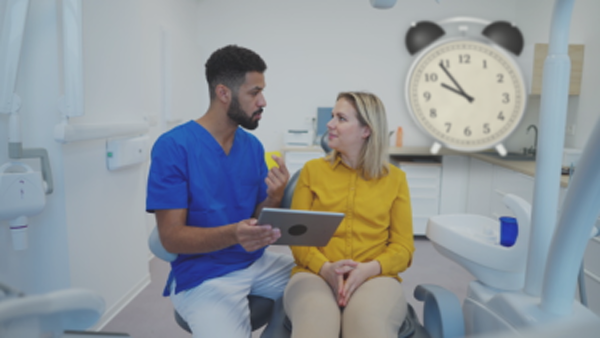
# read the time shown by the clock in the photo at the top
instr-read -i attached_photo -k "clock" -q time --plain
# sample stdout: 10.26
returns 9.54
